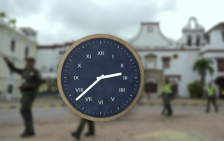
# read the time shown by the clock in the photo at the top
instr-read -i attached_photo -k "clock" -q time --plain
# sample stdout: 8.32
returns 2.38
